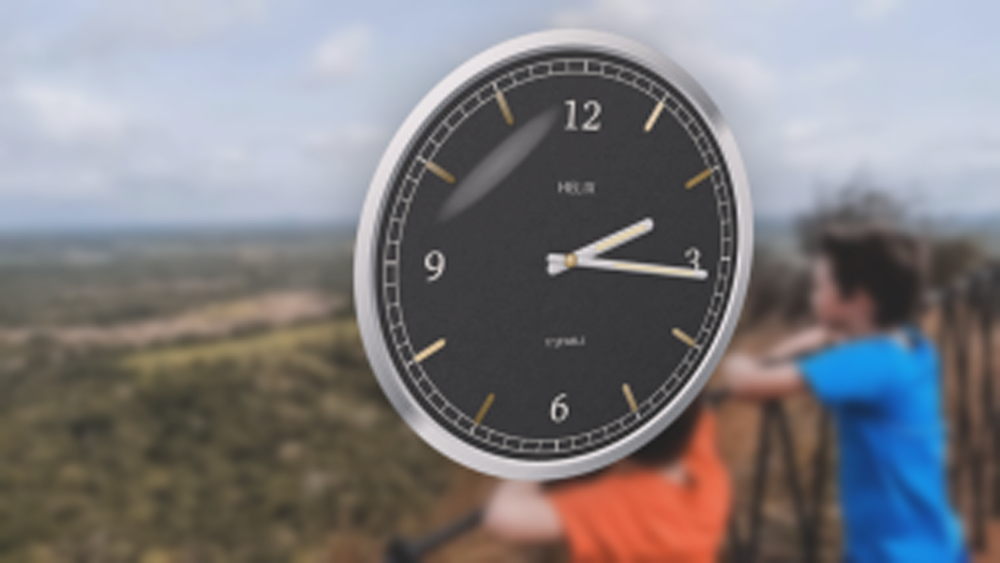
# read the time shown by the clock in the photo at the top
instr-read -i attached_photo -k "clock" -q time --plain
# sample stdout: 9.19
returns 2.16
